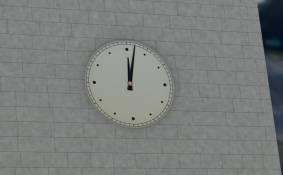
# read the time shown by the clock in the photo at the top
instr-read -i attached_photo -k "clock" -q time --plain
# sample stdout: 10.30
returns 12.02
